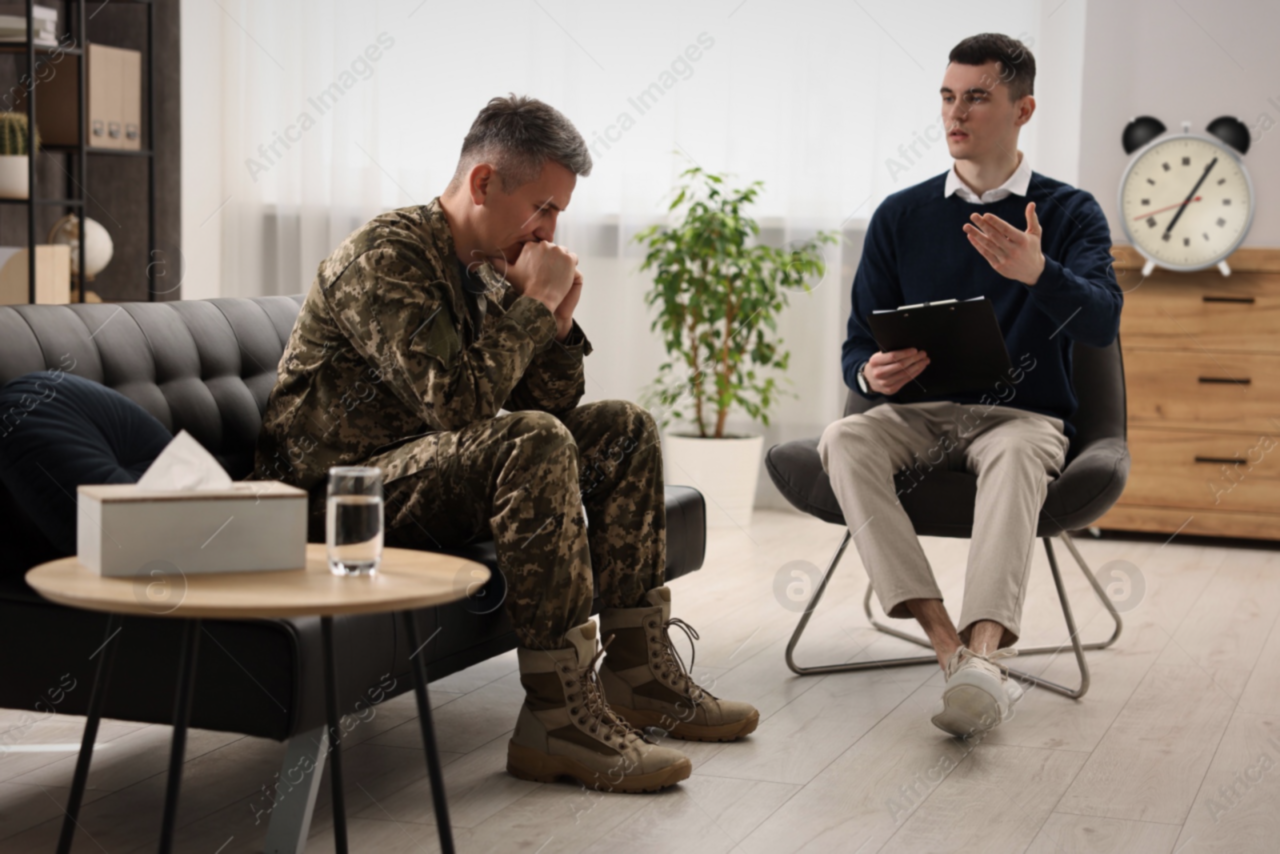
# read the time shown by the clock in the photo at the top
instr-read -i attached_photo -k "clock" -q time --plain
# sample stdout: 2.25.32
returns 7.05.42
